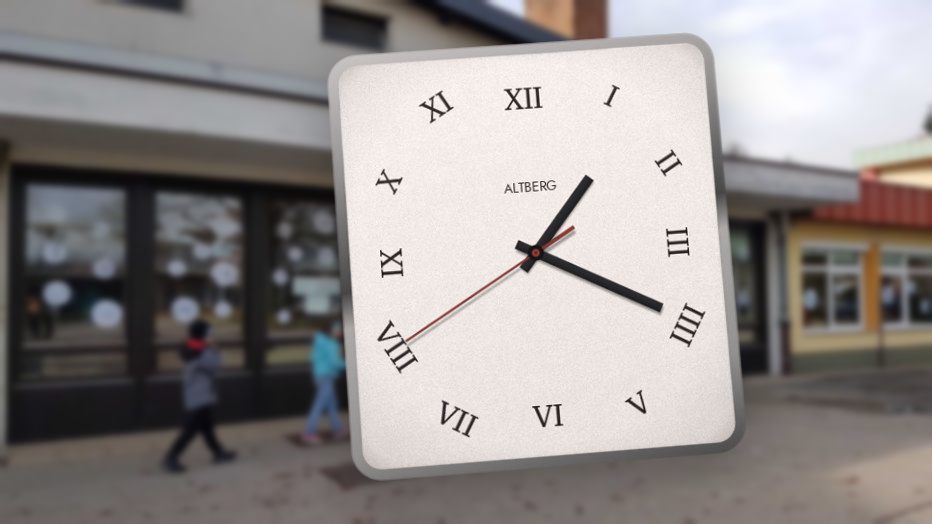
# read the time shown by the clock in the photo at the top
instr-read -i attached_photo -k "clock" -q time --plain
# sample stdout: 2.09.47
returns 1.19.40
